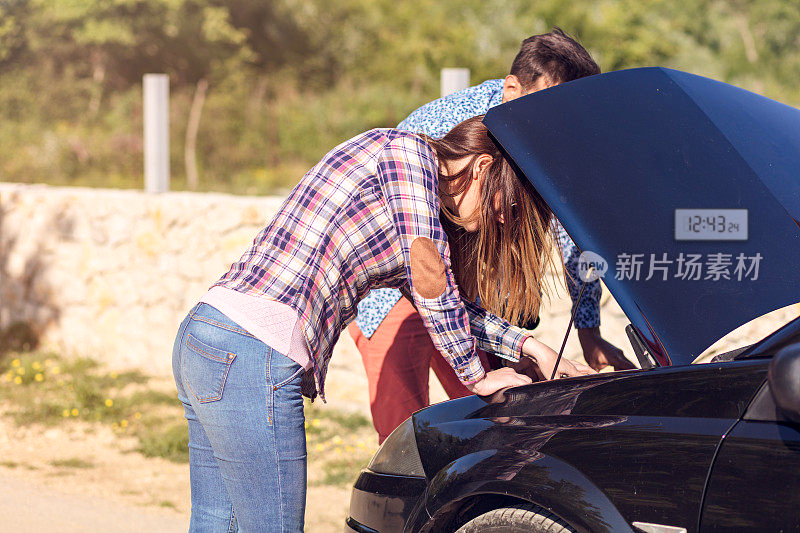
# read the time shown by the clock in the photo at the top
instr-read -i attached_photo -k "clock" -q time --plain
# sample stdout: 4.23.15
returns 12.43.24
